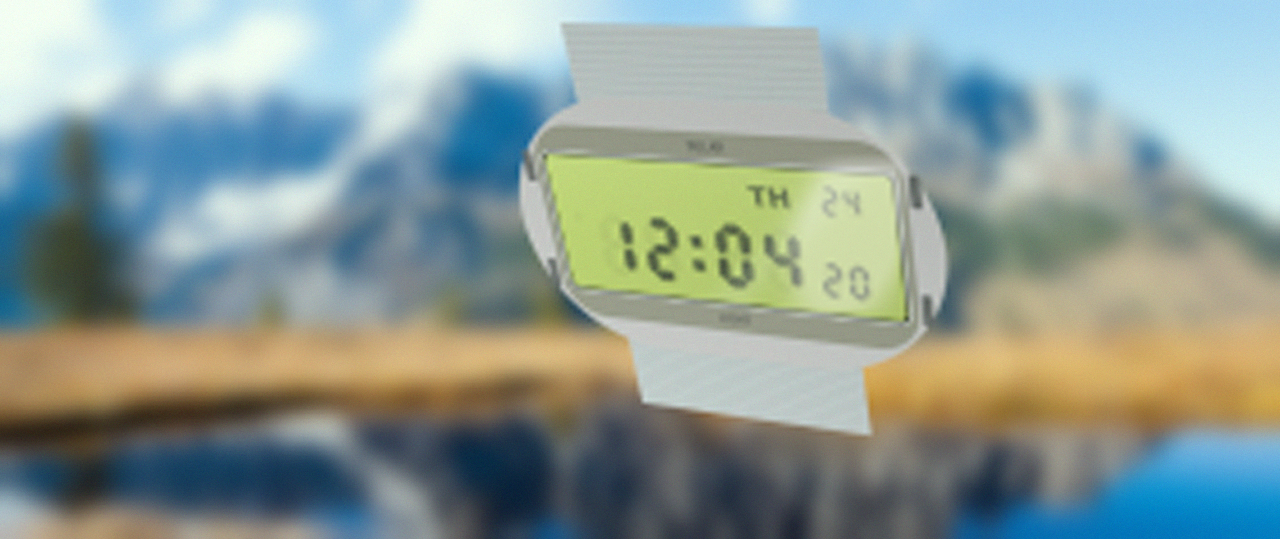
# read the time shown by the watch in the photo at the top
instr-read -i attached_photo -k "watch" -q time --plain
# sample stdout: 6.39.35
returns 12.04.20
